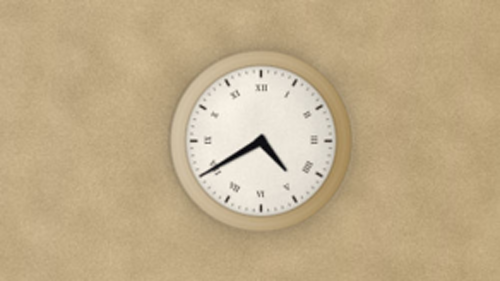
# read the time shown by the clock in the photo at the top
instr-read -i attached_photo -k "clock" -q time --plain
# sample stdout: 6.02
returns 4.40
